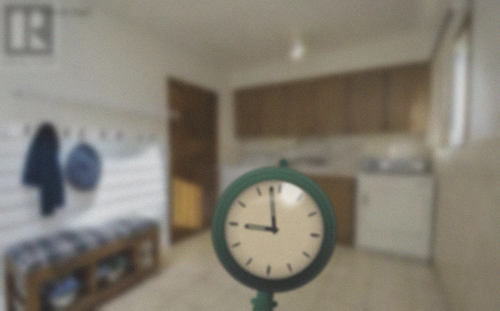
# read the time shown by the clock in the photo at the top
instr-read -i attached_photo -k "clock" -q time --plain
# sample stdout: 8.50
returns 8.58
